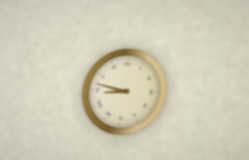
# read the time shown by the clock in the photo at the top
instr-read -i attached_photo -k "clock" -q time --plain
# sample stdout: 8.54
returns 8.47
